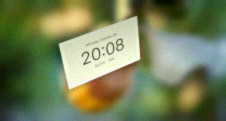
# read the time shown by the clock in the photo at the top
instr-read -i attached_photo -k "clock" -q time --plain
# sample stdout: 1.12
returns 20.08
